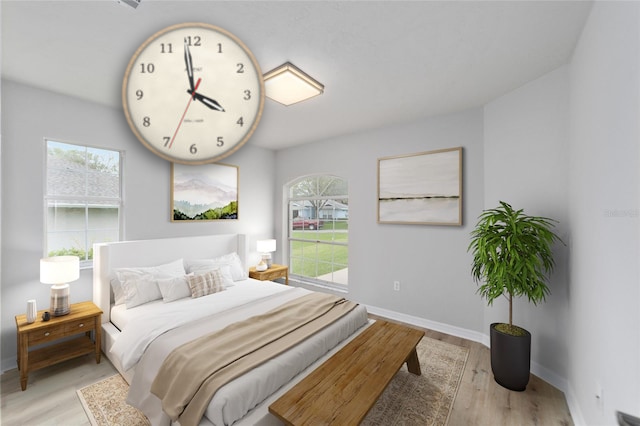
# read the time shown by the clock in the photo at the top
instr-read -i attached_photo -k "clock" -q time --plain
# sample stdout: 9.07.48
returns 3.58.34
